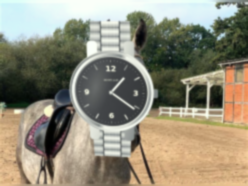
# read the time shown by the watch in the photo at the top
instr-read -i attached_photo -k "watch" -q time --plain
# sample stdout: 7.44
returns 1.21
